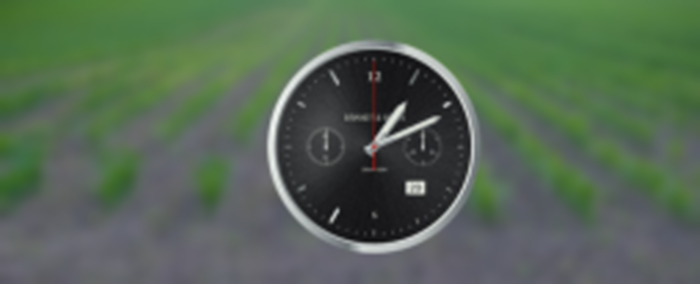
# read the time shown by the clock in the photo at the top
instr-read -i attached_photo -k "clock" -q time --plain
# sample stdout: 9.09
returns 1.11
